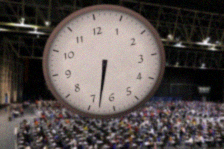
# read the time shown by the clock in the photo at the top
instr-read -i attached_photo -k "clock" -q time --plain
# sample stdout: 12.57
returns 6.33
